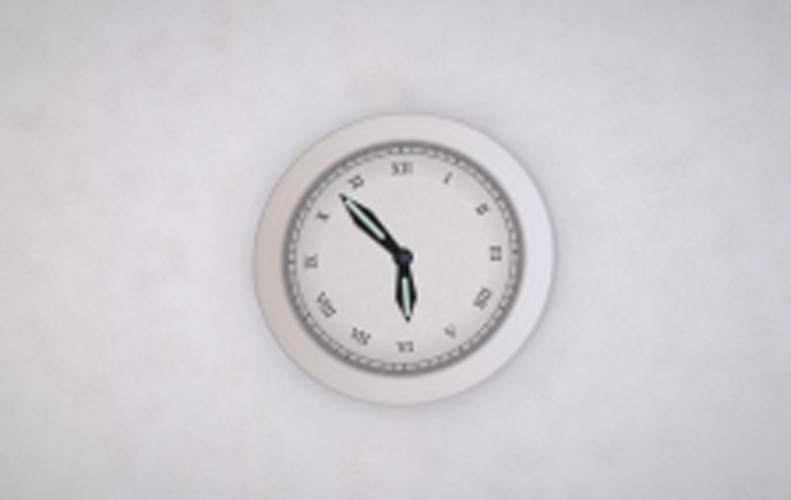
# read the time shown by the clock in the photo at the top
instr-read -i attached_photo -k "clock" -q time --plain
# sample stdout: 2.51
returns 5.53
